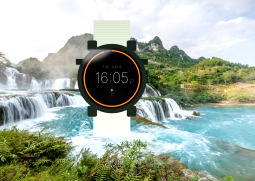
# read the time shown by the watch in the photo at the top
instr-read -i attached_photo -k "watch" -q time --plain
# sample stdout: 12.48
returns 16.05
